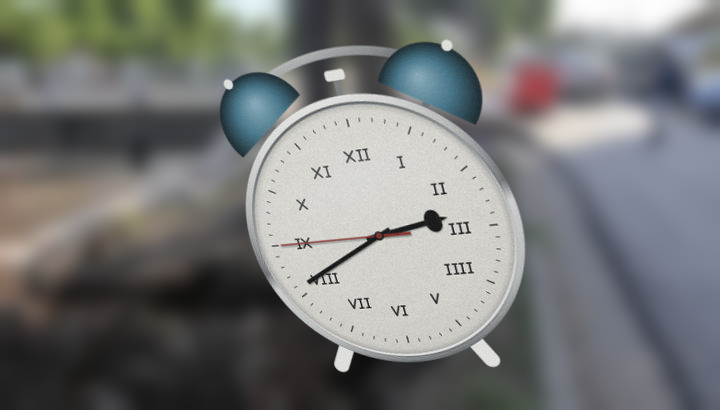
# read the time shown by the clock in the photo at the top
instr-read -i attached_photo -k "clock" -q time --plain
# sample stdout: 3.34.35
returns 2.40.45
